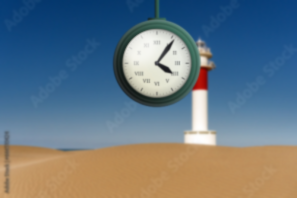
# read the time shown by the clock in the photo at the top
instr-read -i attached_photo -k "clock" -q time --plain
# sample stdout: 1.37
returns 4.06
